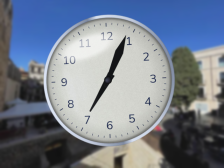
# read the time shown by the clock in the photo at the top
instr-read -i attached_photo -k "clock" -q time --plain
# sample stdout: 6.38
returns 7.04
